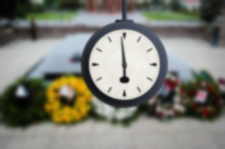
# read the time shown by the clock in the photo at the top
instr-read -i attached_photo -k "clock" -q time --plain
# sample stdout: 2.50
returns 5.59
